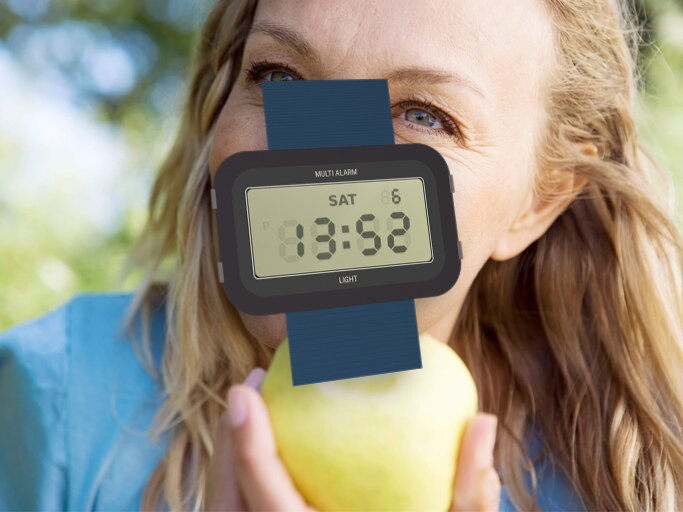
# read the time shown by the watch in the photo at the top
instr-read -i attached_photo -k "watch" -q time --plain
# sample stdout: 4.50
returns 13.52
